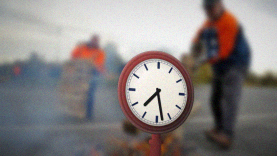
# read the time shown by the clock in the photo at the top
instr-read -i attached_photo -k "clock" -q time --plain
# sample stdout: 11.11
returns 7.28
